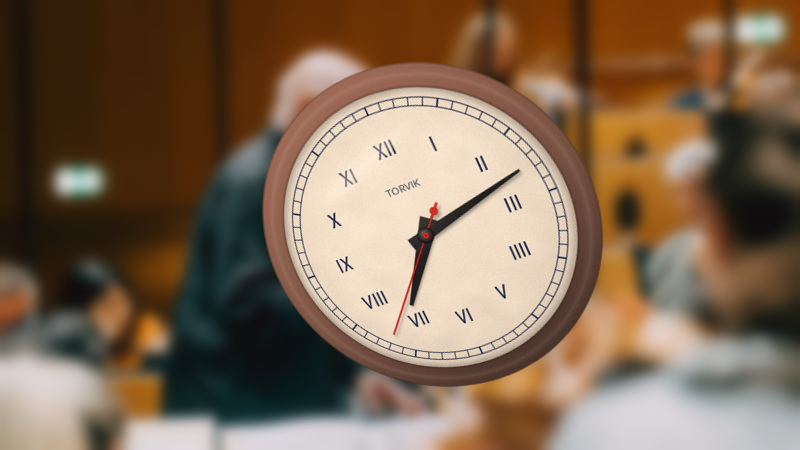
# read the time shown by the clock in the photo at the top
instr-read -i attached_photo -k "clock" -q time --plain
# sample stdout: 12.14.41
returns 7.12.37
